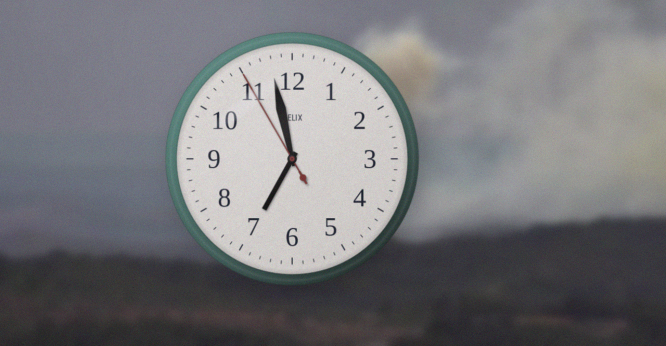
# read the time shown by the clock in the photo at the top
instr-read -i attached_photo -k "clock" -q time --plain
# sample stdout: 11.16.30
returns 6.57.55
